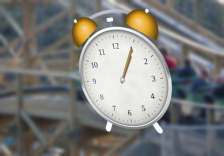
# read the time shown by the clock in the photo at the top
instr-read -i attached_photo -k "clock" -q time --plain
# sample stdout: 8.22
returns 1.05
